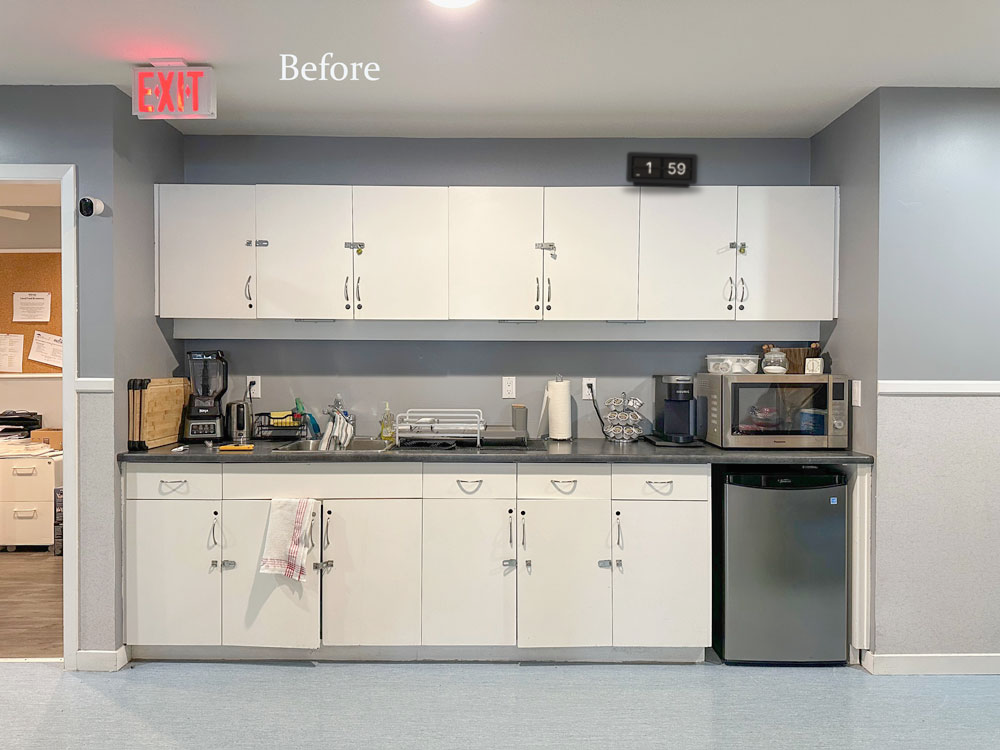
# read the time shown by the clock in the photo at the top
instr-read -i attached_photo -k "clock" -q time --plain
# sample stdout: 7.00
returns 1.59
